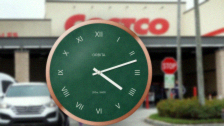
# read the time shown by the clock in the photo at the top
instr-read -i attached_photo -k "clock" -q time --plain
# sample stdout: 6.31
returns 4.12
